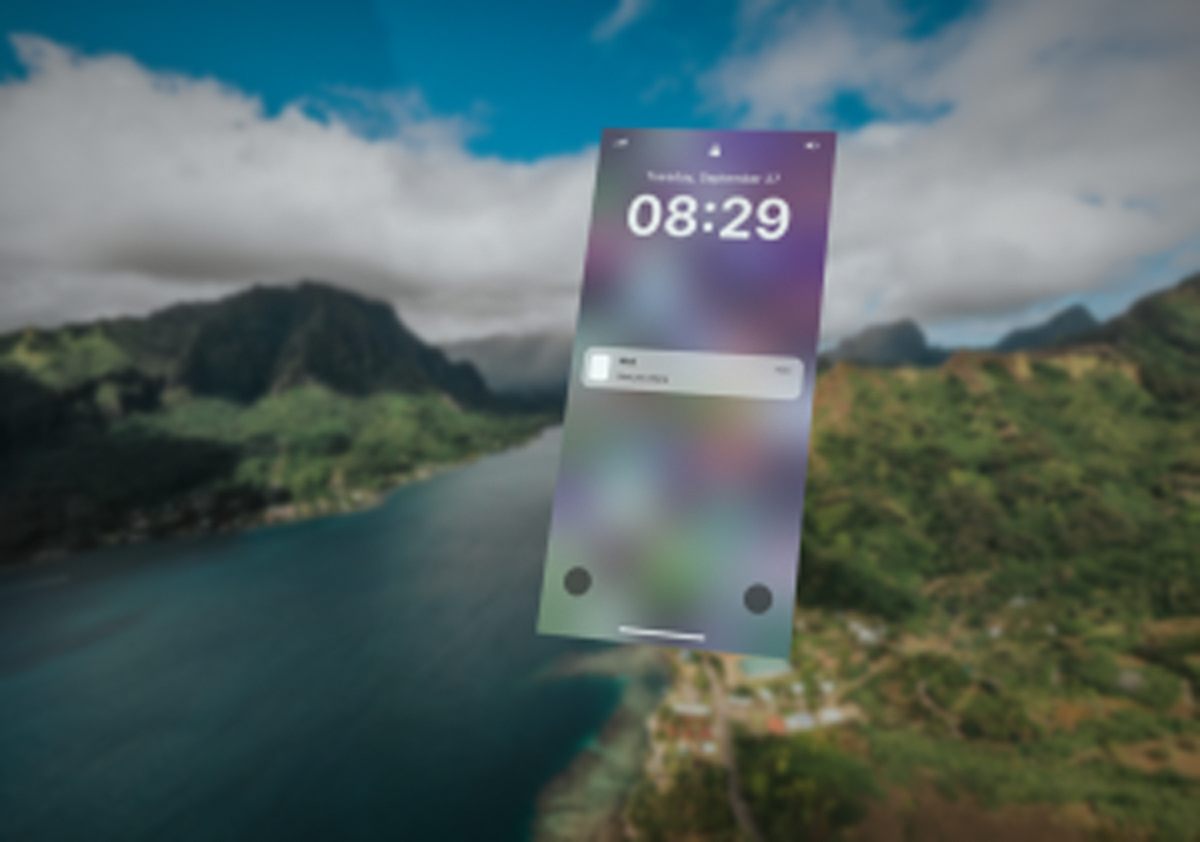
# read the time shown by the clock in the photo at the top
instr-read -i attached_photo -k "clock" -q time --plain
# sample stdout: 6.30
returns 8.29
